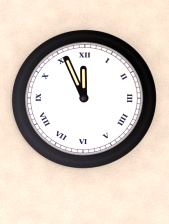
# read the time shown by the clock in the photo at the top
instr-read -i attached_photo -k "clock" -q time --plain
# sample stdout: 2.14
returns 11.56
